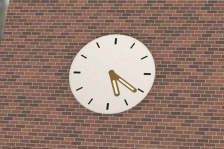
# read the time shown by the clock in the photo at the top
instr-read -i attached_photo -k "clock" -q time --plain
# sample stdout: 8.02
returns 5.21
